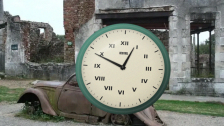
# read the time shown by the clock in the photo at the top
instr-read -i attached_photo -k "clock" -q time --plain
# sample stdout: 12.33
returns 12.49
